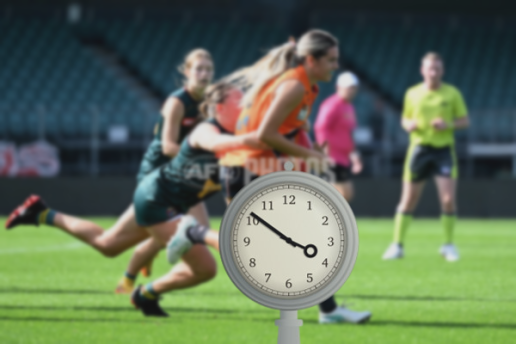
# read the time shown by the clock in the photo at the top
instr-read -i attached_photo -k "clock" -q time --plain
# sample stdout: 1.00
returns 3.51
